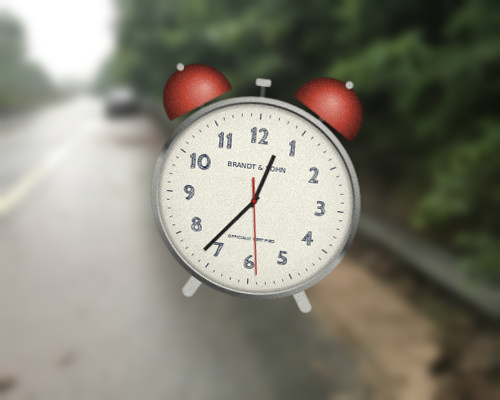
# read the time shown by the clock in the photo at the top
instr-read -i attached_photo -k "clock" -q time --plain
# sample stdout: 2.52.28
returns 12.36.29
